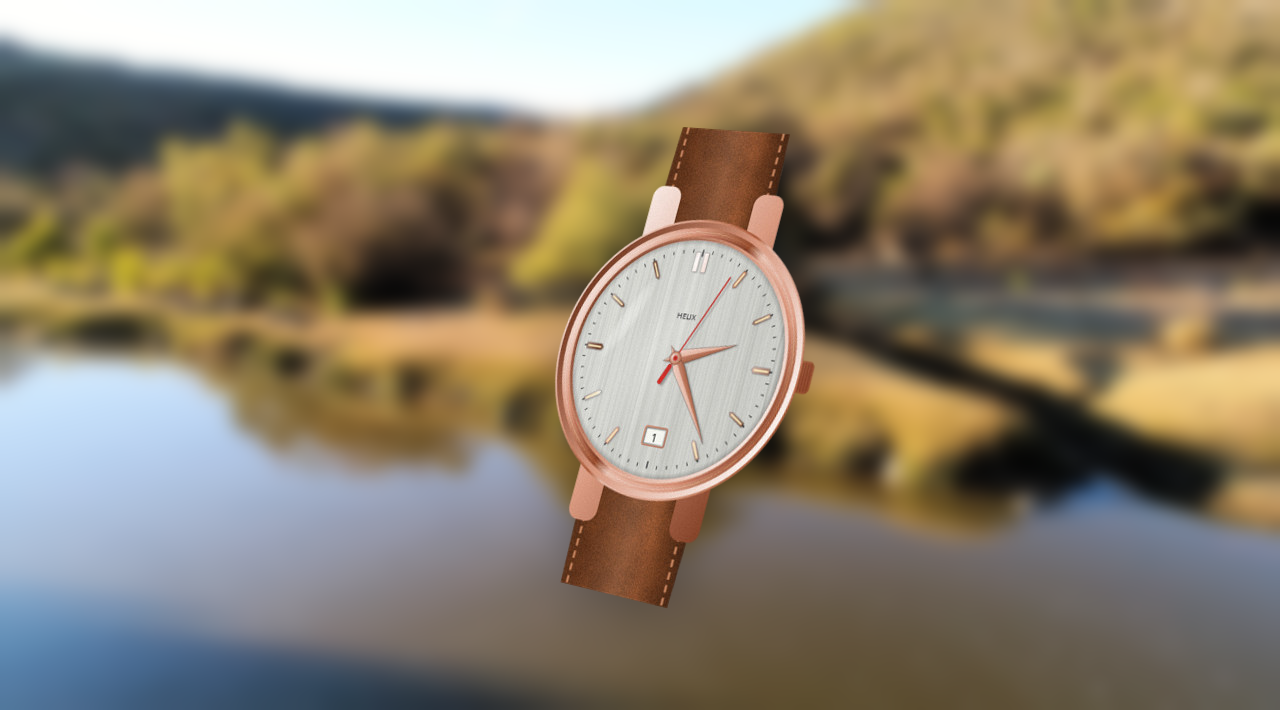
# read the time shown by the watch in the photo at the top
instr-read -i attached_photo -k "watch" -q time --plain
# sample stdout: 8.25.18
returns 2.24.04
